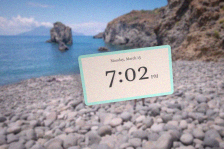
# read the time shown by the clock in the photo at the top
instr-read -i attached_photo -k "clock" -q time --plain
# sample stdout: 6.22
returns 7.02
